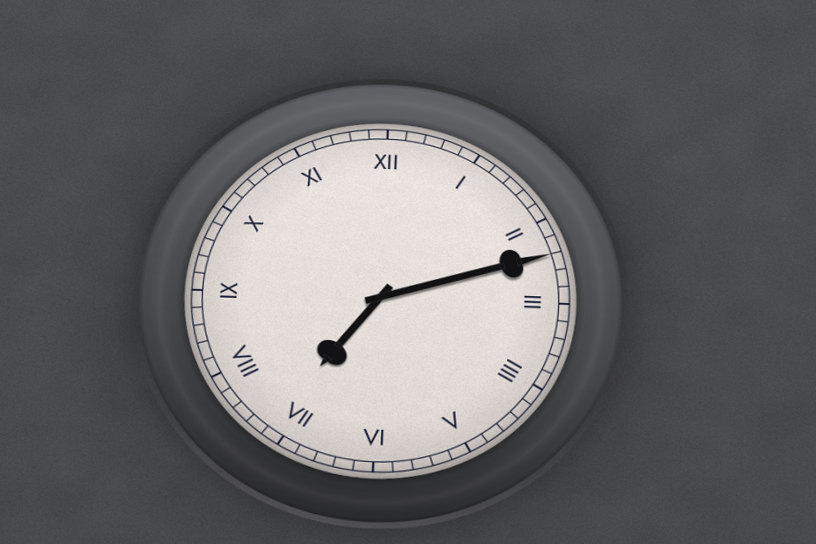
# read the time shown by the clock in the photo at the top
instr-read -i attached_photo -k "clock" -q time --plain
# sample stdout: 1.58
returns 7.12
